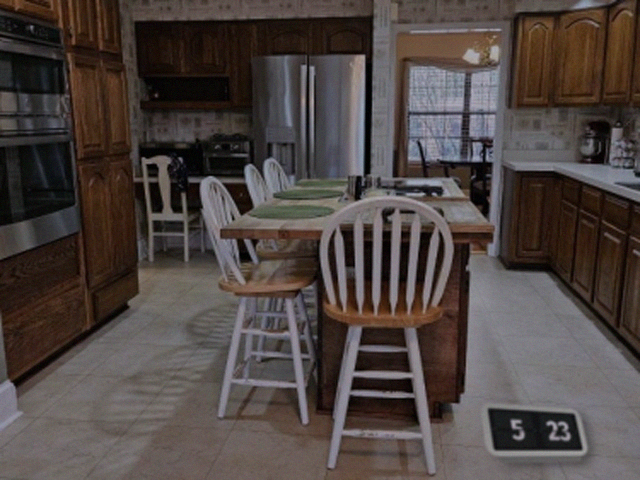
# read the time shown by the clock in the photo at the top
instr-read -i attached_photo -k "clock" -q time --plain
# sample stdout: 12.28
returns 5.23
